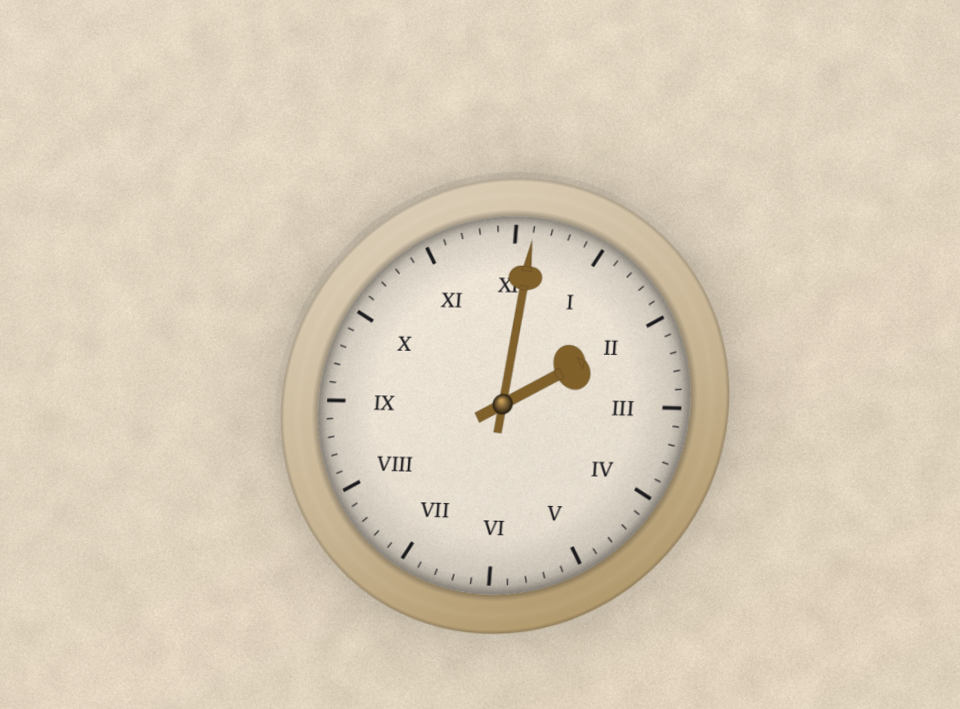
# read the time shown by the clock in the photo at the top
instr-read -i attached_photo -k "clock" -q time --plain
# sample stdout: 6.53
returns 2.01
